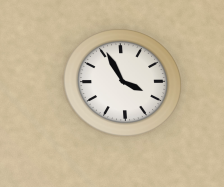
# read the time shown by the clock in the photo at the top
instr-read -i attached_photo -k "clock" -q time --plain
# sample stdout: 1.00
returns 3.56
